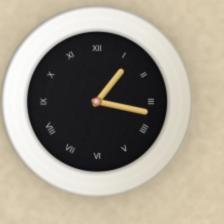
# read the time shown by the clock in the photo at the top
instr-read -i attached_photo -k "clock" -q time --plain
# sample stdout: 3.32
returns 1.17
